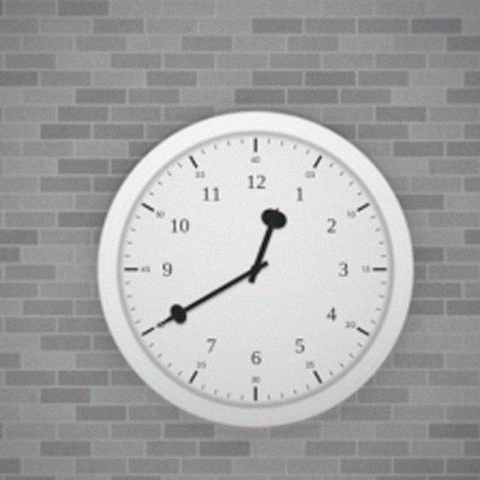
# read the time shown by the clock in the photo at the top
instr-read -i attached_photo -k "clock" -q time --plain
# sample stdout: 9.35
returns 12.40
